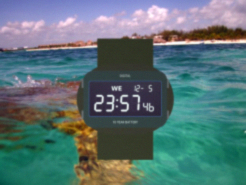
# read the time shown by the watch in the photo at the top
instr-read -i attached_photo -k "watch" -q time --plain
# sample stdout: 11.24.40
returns 23.57.46
